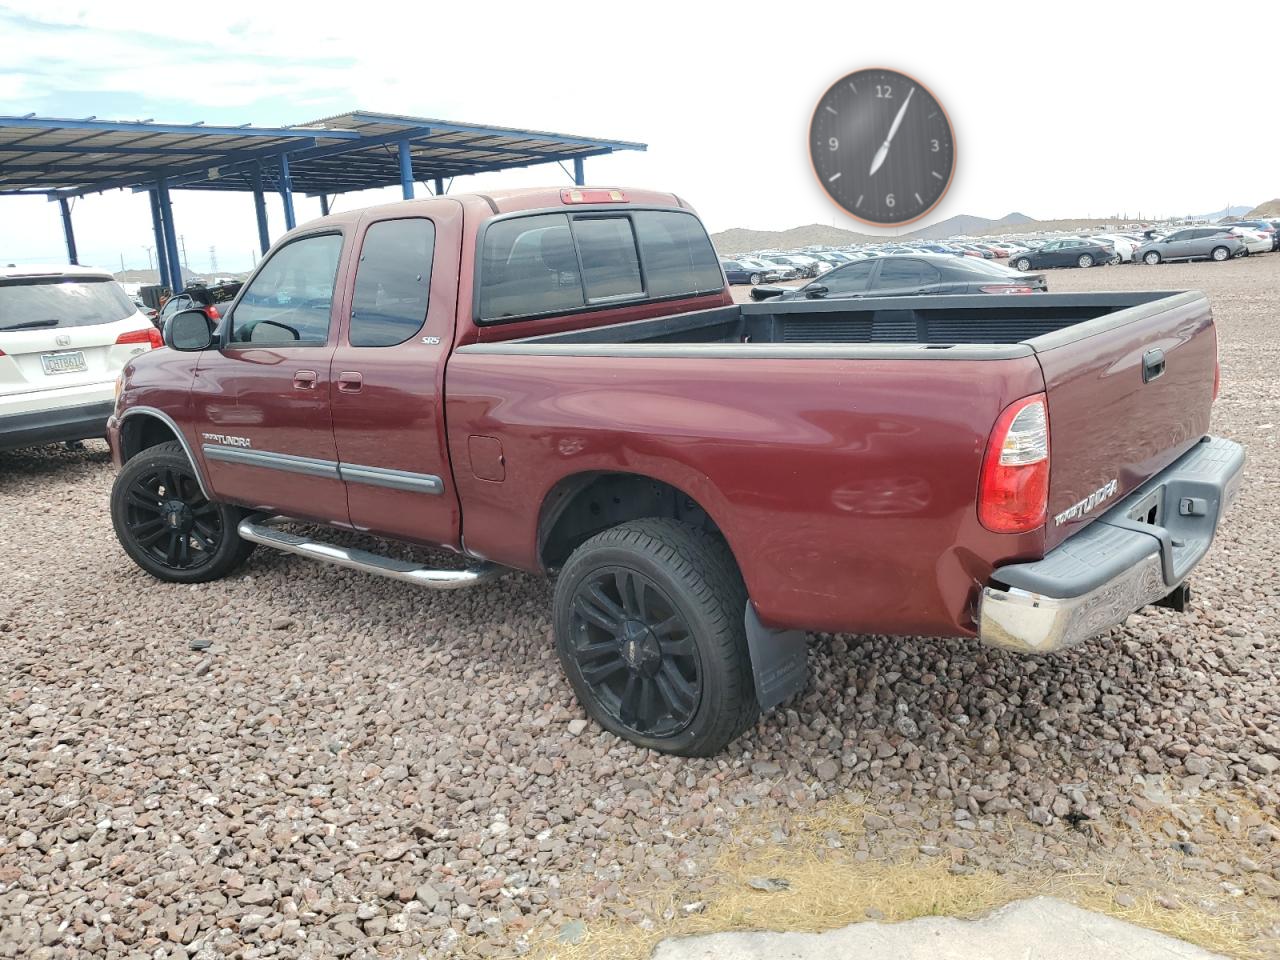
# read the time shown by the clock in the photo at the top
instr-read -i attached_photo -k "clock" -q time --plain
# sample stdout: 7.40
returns 7.05
